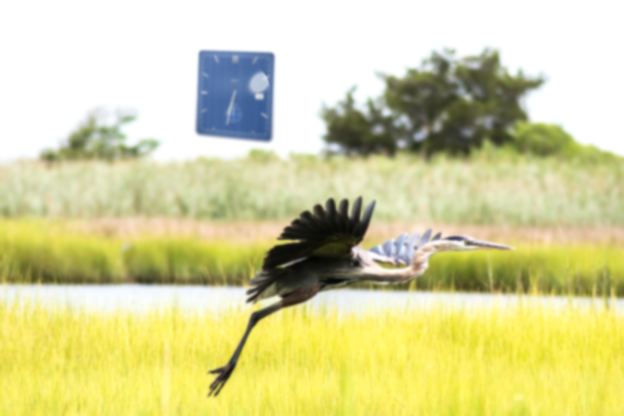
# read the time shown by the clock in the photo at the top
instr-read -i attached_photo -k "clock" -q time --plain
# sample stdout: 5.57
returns 6.32
